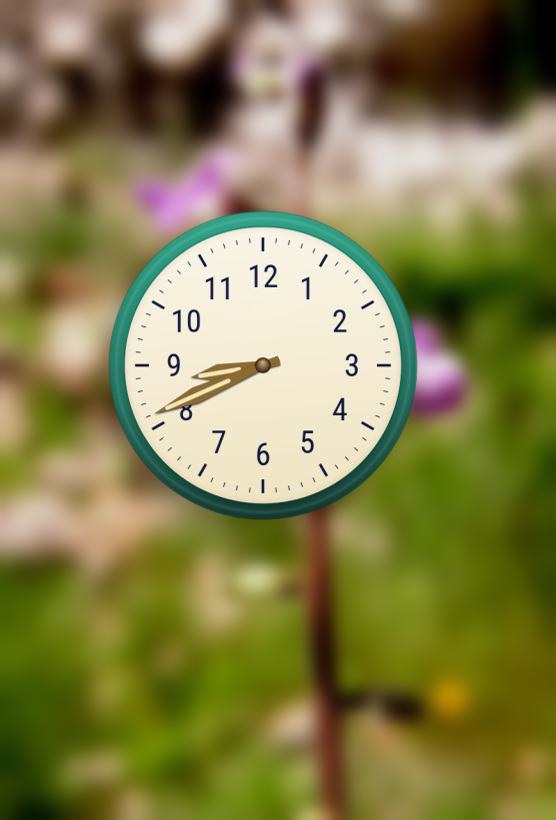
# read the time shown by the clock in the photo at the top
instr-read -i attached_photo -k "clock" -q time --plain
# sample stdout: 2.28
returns 8.41
